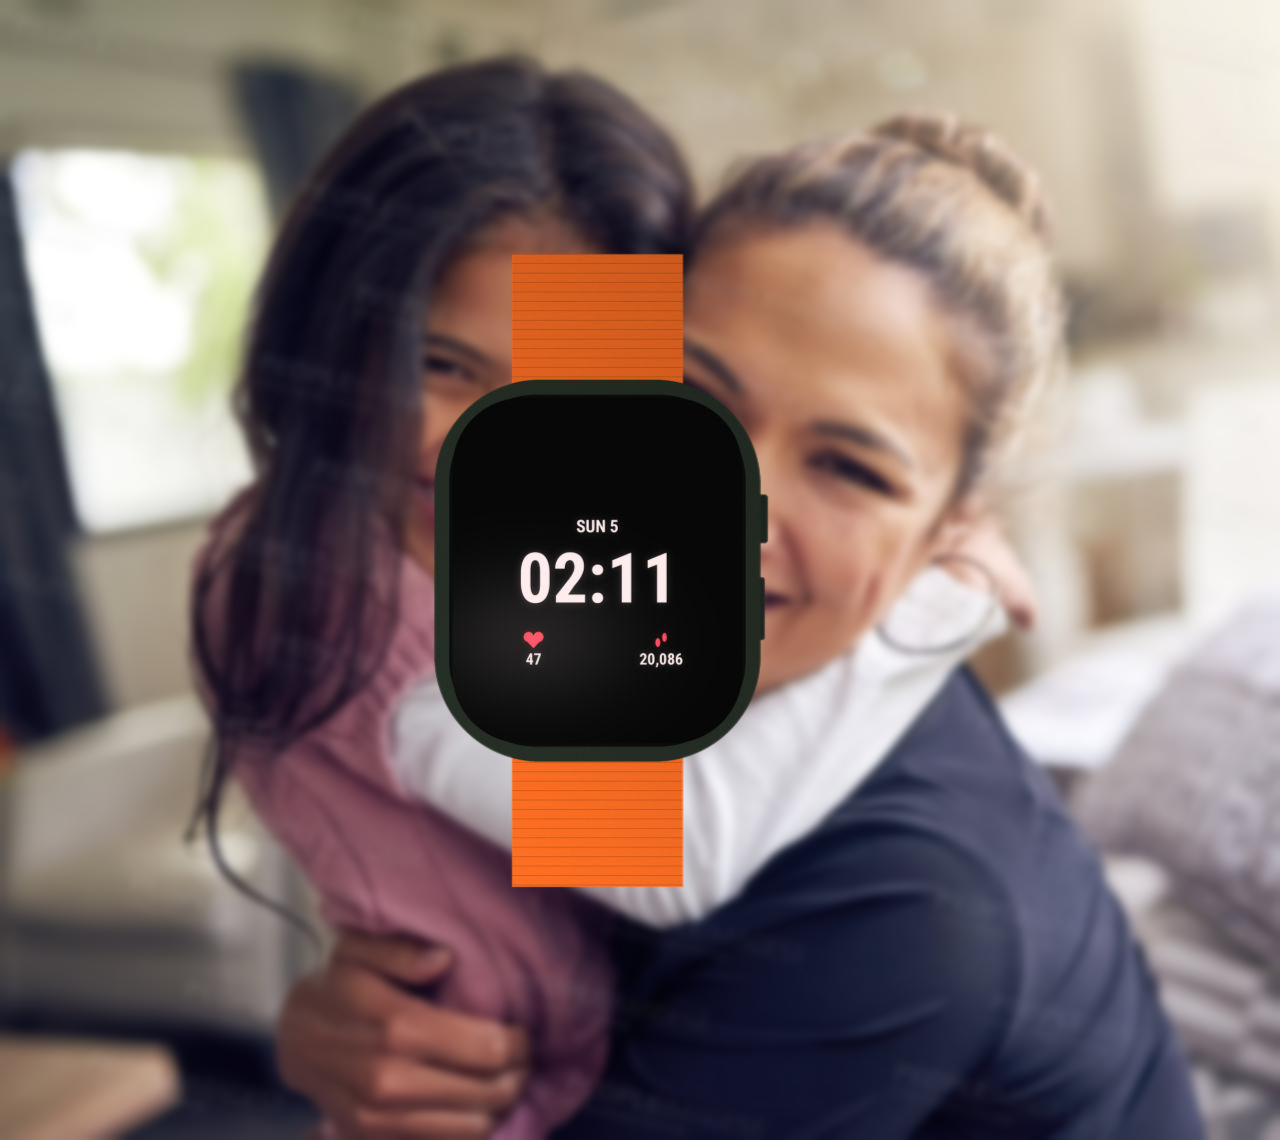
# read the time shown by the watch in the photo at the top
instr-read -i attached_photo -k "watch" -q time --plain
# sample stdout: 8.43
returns 2.11
